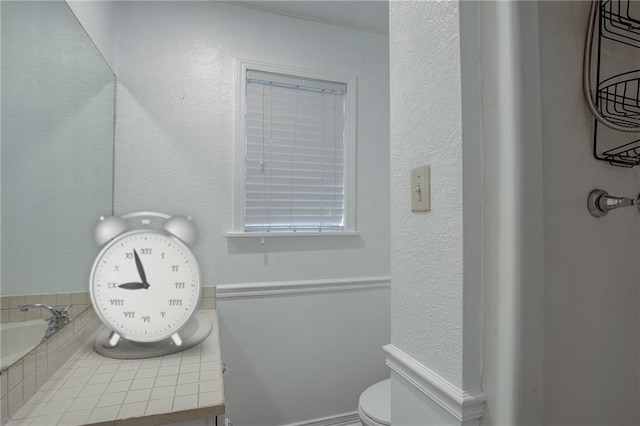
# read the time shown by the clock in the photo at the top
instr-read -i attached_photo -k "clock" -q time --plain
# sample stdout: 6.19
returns 8.57
